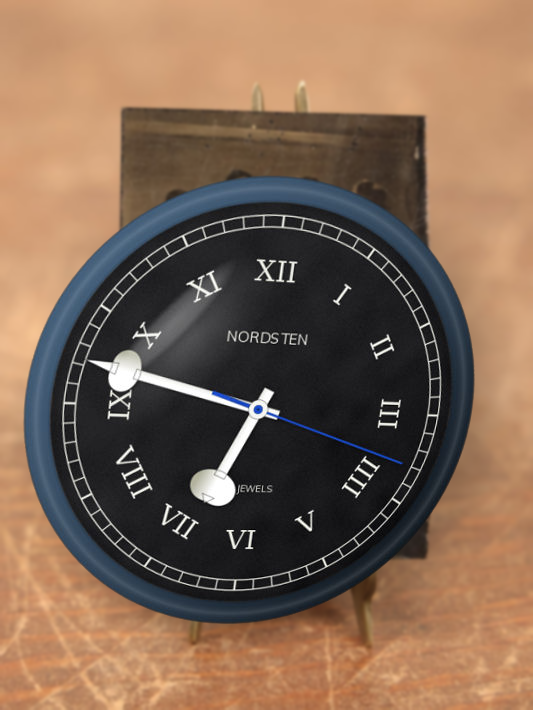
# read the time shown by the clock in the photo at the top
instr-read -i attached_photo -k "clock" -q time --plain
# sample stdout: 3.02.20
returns 6.47.18
